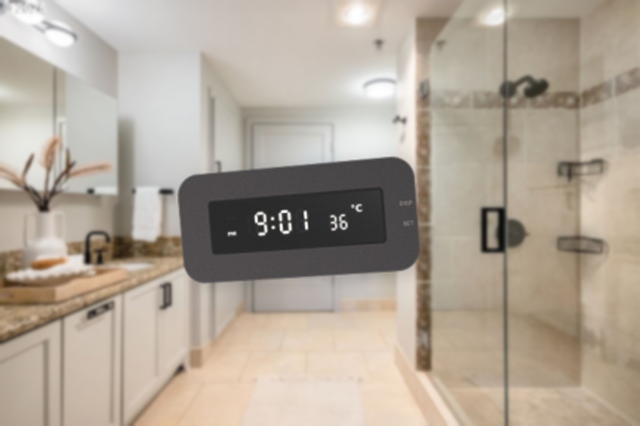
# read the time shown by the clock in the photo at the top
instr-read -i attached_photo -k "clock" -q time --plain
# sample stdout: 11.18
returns 9.01
